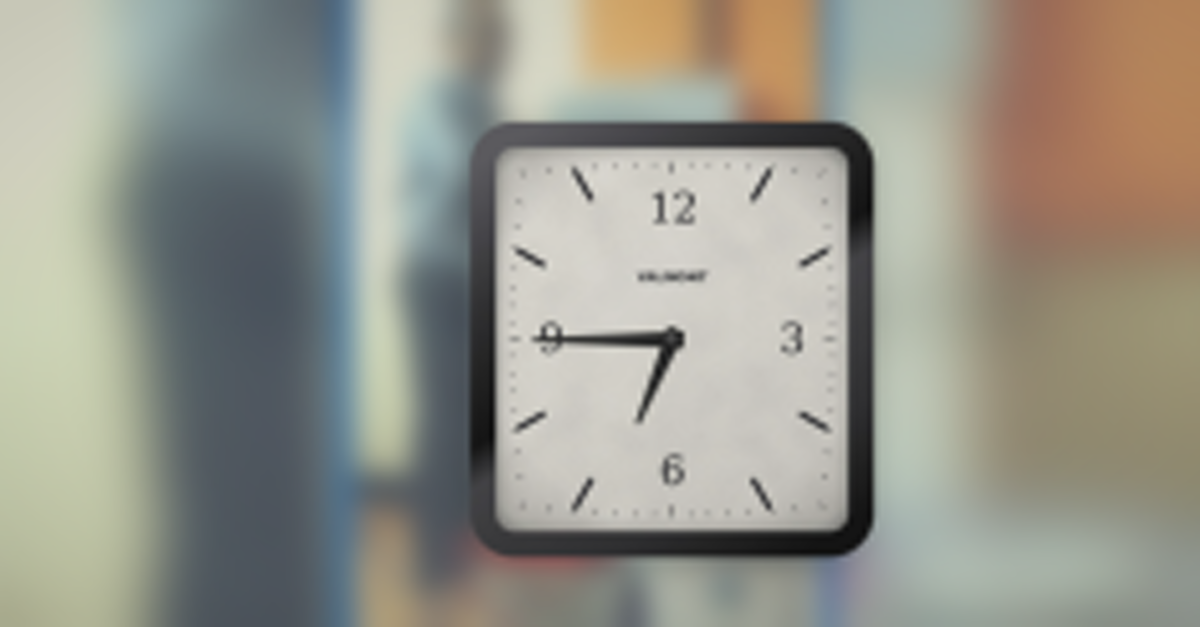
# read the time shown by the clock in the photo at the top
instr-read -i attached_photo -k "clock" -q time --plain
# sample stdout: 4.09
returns 6.45
